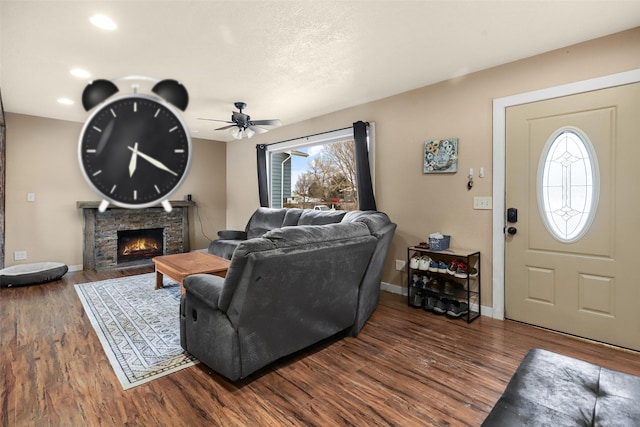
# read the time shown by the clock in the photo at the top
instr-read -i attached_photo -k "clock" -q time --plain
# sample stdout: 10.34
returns 6.20
